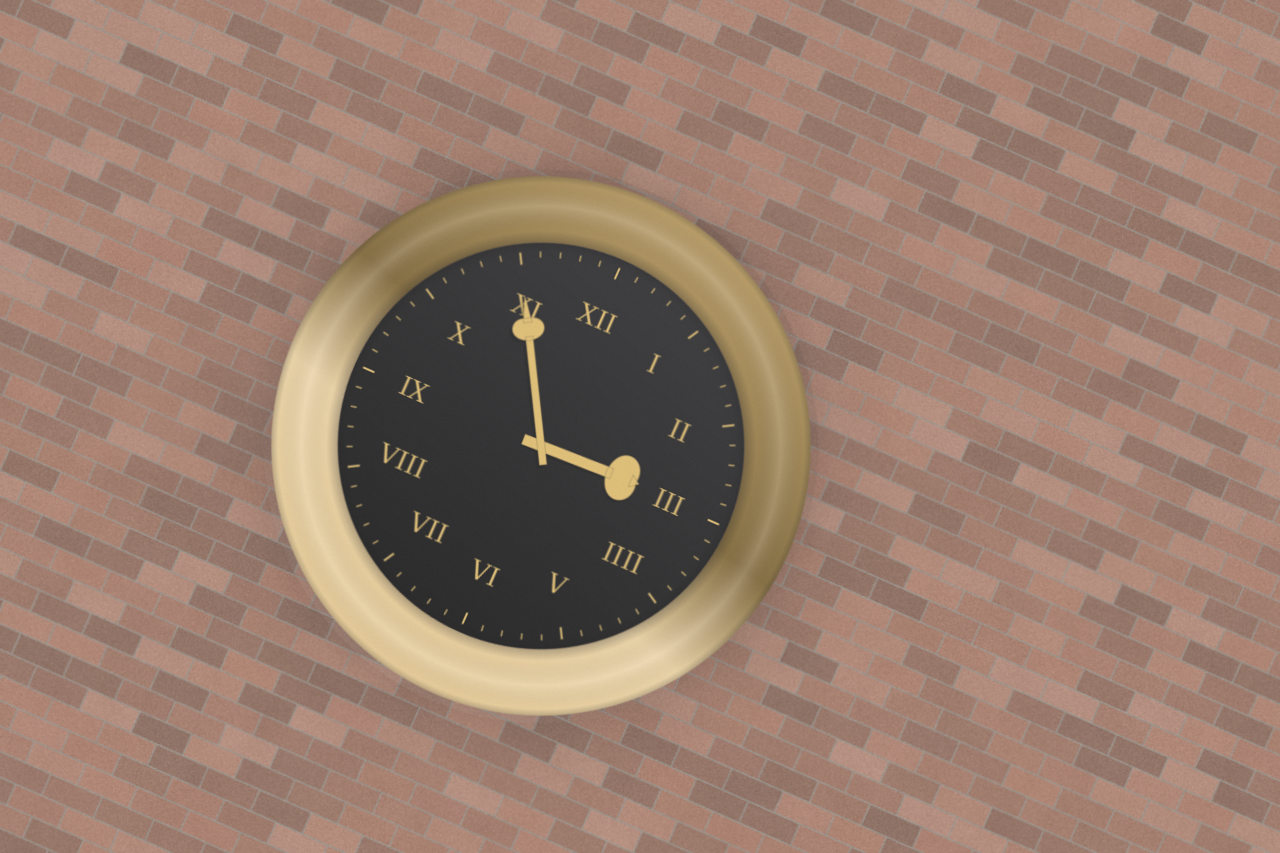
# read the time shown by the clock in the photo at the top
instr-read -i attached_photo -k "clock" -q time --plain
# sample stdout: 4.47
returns 2.55
